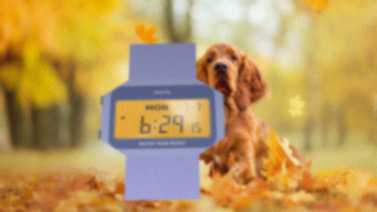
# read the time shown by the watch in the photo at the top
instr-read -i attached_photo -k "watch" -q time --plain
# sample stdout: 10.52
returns 6.29
